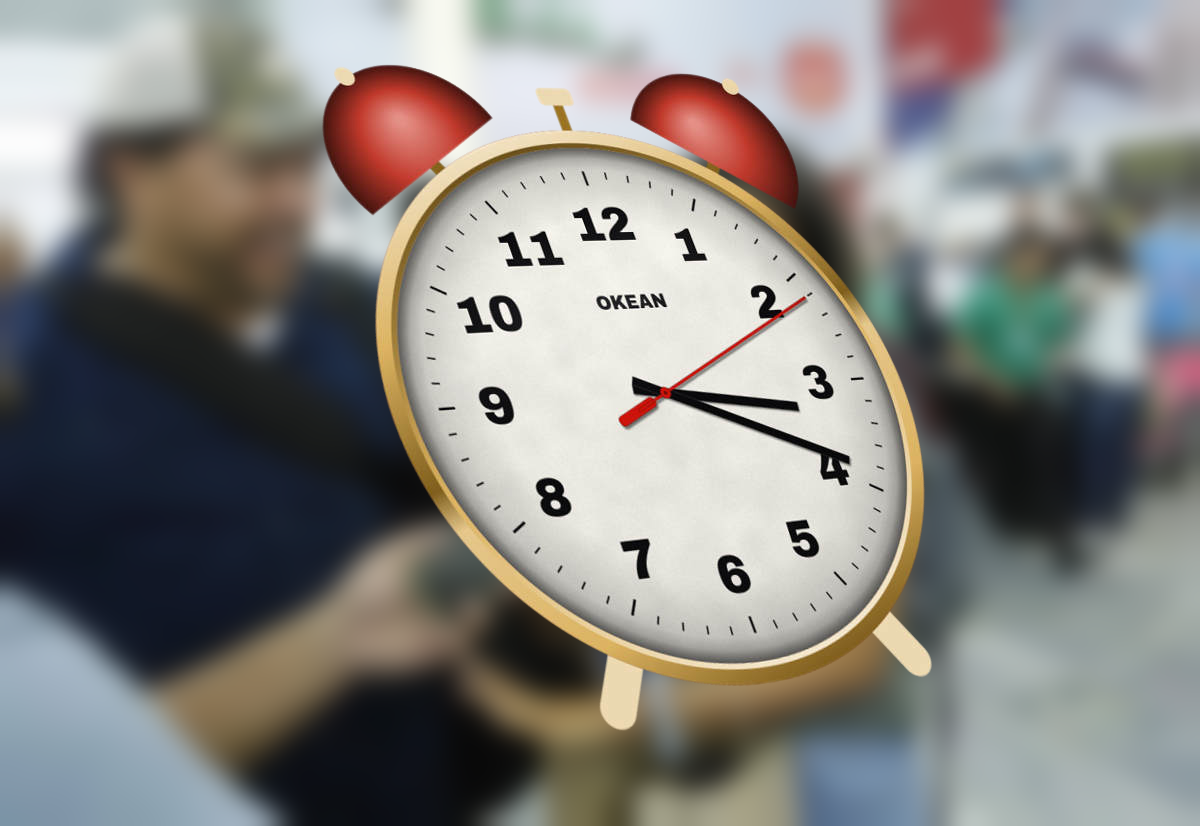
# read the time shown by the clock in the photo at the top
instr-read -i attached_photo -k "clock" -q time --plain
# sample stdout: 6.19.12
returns 3.19.11
